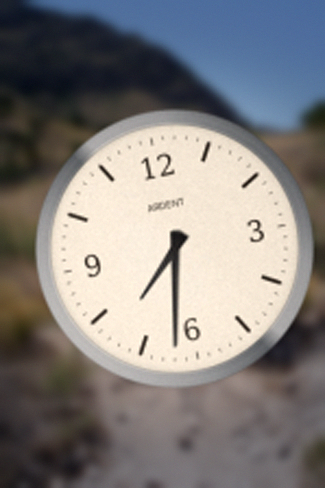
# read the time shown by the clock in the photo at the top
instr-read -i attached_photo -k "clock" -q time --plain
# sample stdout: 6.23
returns 7.32
